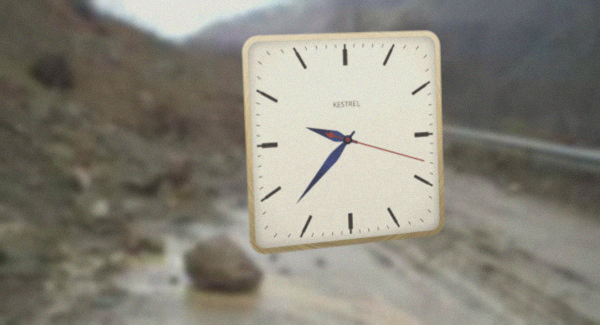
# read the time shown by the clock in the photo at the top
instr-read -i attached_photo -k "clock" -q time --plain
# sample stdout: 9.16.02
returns 9.37.18
